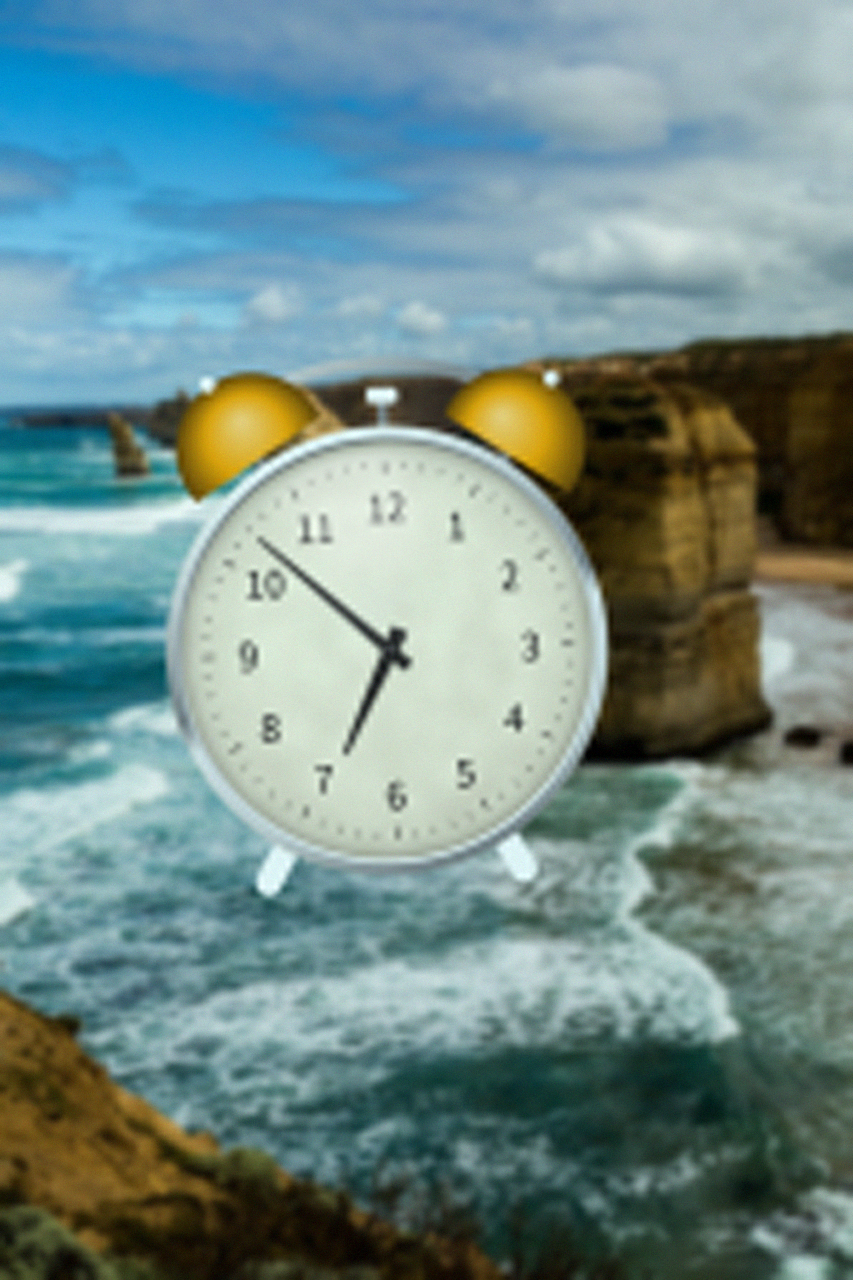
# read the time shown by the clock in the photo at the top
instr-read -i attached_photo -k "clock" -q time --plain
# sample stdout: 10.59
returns 6.52
